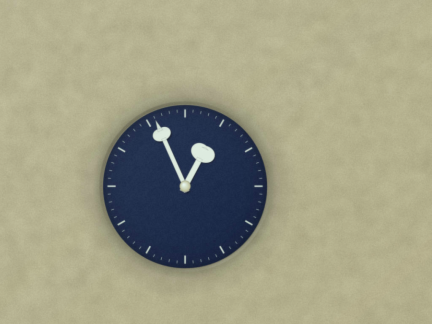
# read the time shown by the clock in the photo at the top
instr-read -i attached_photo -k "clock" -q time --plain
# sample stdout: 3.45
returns 12.56
